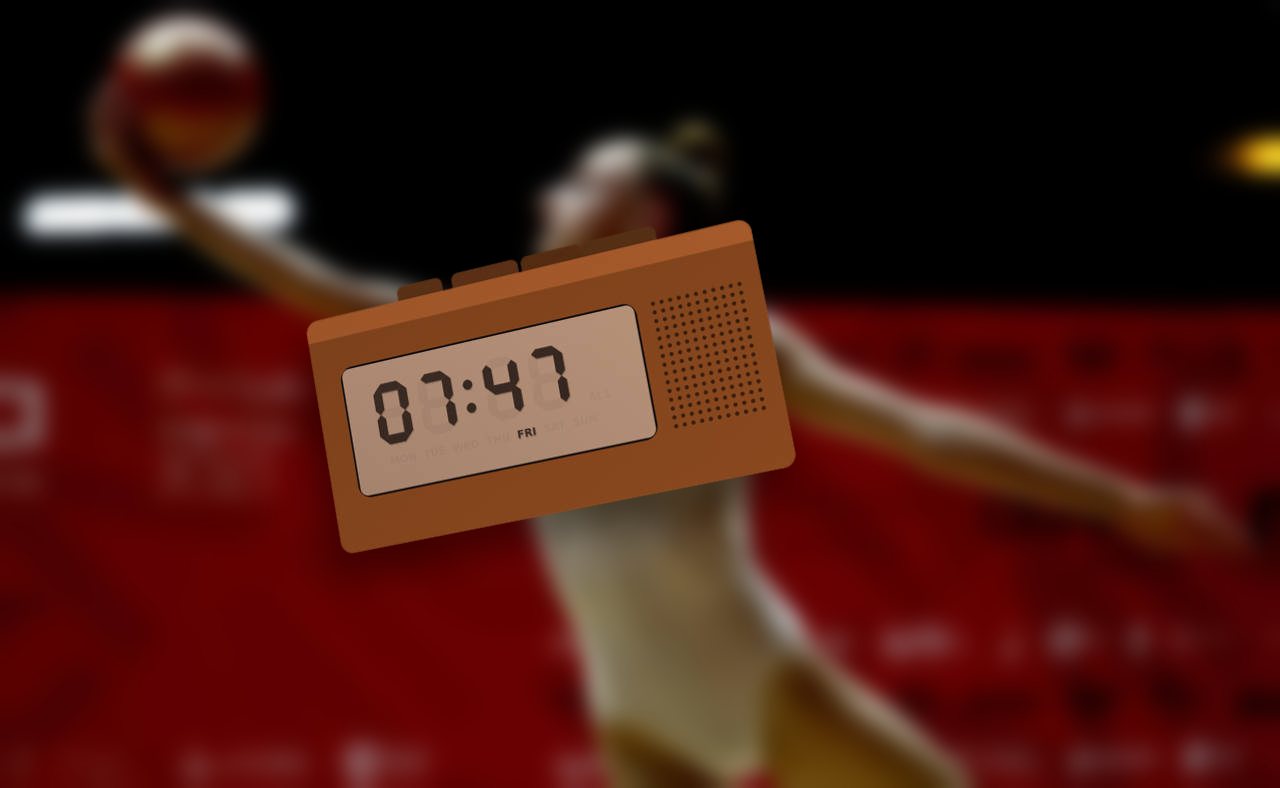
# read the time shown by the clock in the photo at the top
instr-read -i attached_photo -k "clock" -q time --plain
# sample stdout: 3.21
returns 7.47
